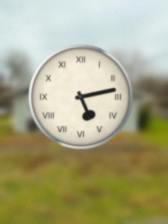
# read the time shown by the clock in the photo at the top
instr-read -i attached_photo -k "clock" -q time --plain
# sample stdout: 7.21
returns 5.13
